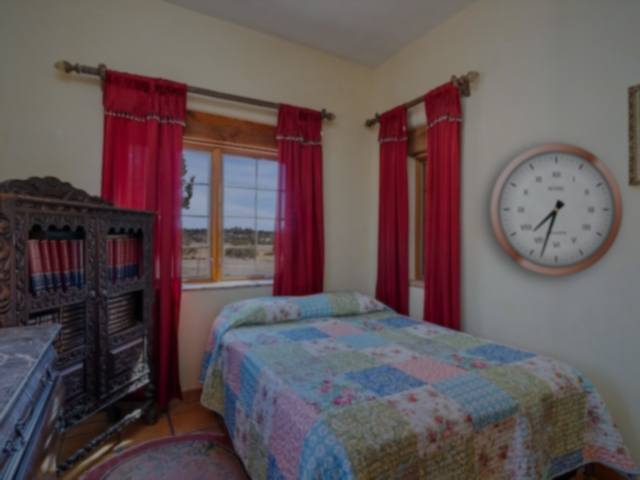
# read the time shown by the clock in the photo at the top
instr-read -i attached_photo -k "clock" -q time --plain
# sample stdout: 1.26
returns 7.33
